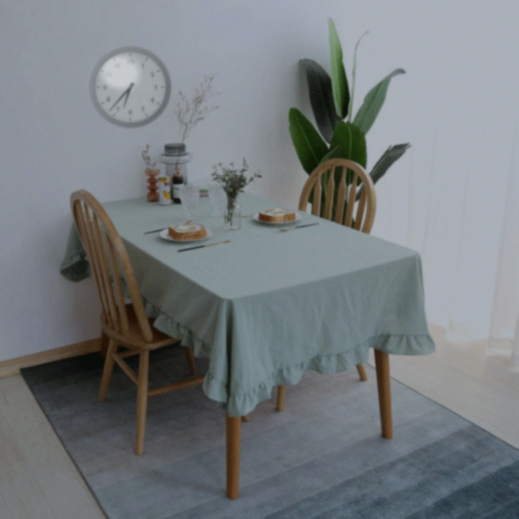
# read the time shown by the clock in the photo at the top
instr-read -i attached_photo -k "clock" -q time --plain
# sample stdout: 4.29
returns 6.37
